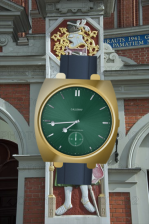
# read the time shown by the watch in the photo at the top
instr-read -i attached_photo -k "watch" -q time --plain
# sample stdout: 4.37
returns 7.44
